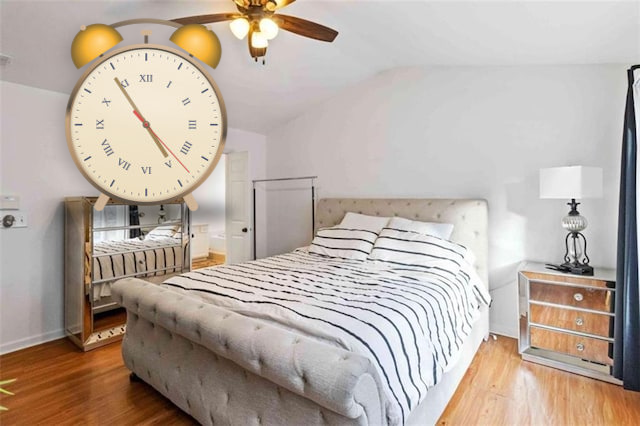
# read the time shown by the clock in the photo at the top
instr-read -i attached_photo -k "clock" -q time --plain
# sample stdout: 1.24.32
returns 4.54.23
